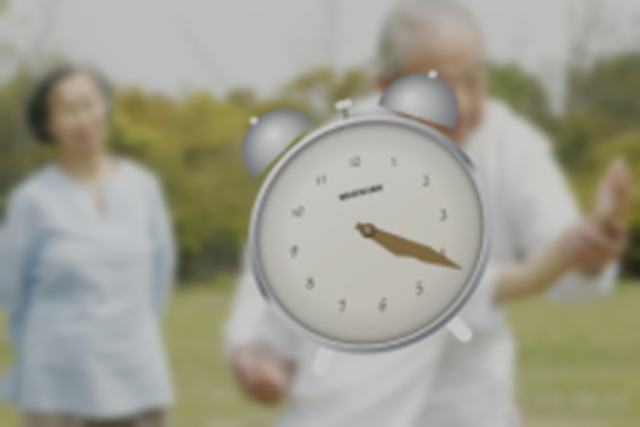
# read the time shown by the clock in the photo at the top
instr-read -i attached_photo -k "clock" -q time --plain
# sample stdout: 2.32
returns 4.21
